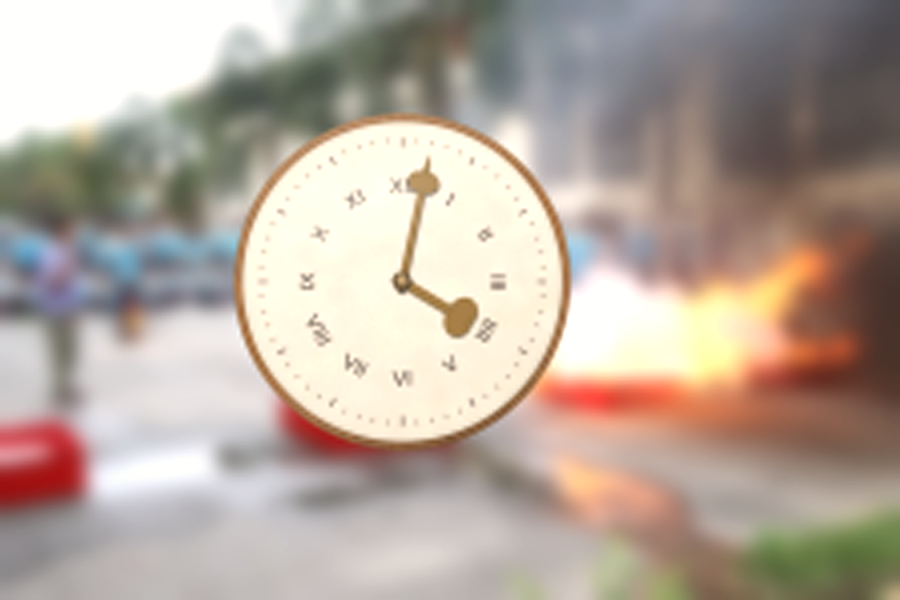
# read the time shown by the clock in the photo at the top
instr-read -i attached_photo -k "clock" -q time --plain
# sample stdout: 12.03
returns 4.02
